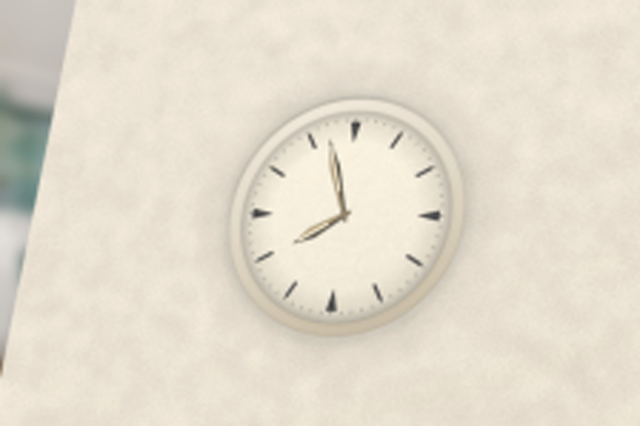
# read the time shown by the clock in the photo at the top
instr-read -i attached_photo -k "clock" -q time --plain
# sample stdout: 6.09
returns 7.57
